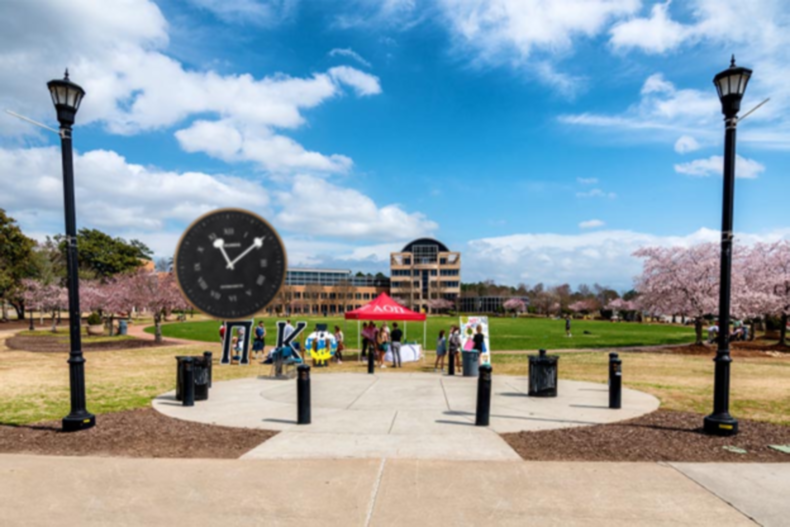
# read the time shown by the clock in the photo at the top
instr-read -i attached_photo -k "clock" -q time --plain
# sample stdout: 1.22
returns 11.09
